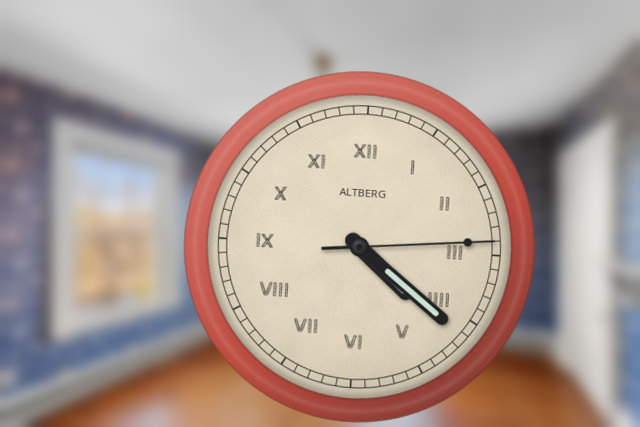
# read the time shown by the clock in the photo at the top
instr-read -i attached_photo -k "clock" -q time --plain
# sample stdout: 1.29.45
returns 4.21.14
